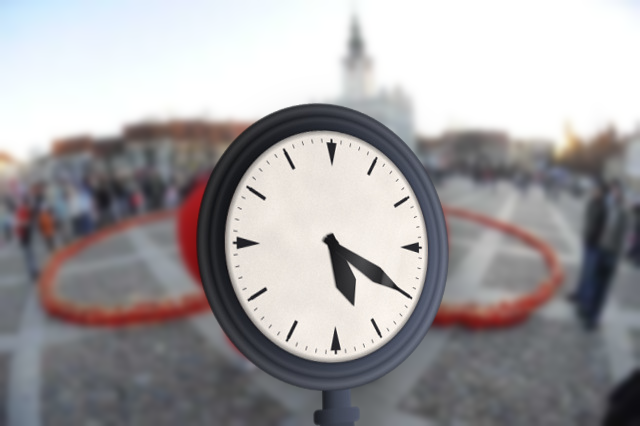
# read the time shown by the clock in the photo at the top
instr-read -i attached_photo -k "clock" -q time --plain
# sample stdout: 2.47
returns 5.20
